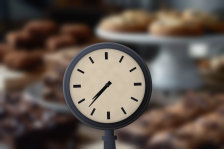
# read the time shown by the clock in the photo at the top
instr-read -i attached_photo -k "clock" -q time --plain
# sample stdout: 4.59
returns 7.37
